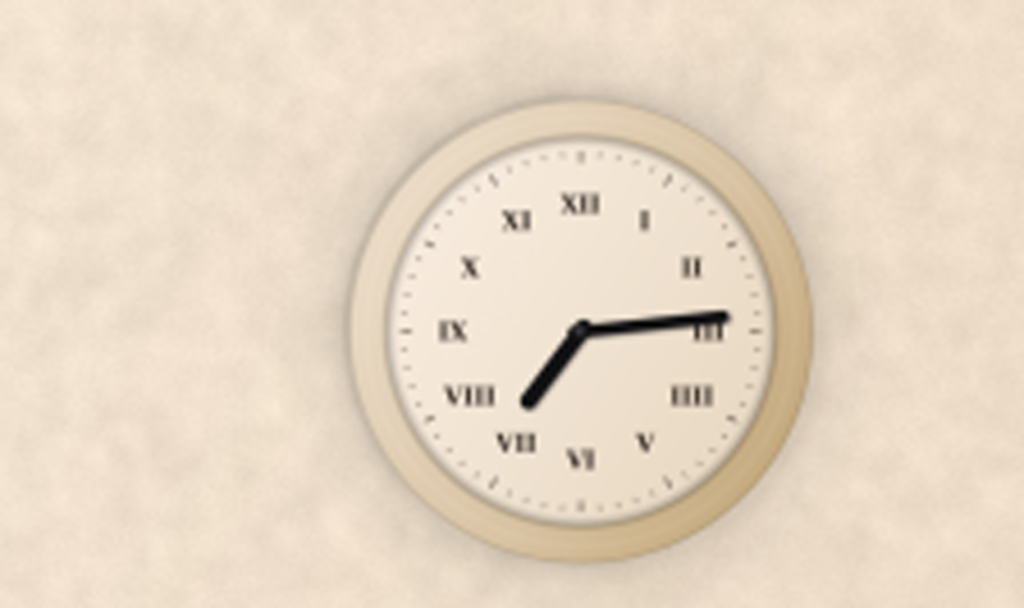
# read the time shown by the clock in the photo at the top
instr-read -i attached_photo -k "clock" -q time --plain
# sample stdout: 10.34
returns 7.14
